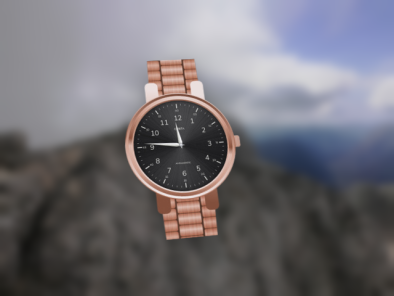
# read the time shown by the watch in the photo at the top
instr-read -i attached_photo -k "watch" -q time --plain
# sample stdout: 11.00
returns 11.46
